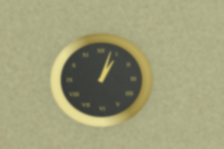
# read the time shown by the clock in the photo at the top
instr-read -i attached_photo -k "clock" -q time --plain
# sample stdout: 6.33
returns 1.03
